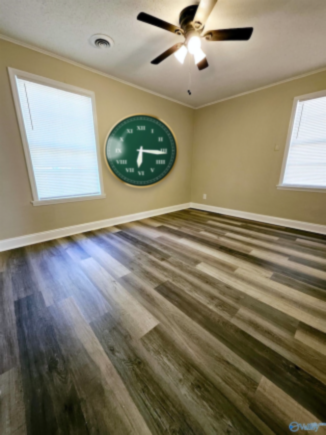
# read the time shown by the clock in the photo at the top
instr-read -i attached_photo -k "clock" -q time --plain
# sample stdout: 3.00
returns 6.16
